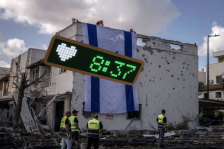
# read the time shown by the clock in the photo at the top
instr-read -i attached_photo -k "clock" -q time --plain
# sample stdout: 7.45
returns 8.37
